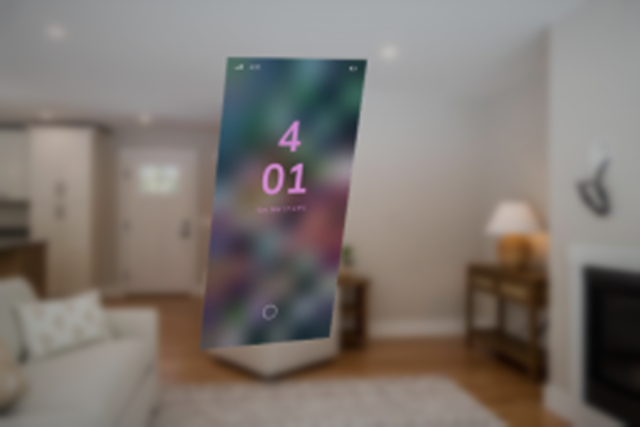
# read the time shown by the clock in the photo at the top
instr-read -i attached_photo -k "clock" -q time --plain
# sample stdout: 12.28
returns 4.01
